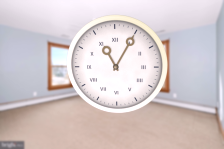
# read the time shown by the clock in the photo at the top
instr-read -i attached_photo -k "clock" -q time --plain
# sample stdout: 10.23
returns 11.05
